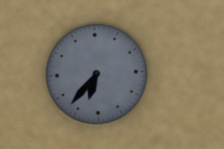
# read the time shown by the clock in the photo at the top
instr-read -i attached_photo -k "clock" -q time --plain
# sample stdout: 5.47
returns 6.37
